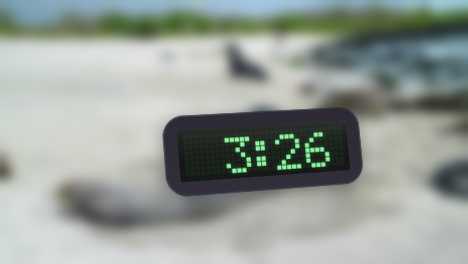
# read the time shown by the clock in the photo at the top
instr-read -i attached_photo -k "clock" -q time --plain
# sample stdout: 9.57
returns 3.26
